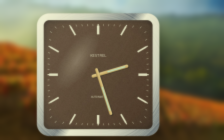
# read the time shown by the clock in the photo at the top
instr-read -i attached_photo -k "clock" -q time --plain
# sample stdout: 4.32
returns 2.27
